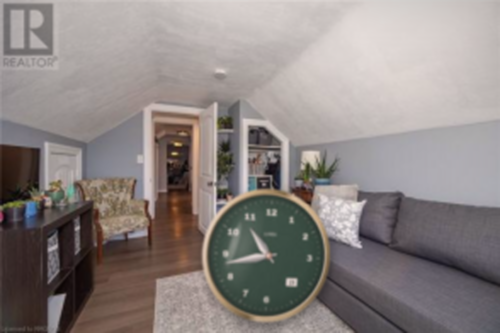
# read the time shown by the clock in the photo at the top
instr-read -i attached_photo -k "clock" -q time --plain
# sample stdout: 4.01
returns 10.43
